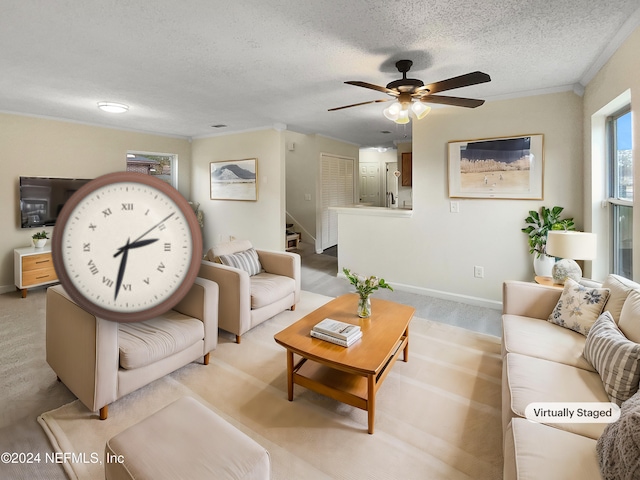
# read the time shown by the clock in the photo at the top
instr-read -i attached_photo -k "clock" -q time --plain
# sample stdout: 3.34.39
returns 2.32.09
